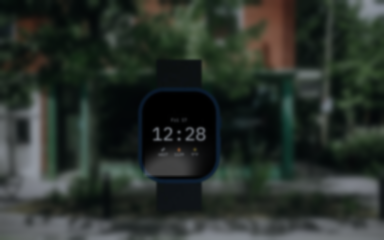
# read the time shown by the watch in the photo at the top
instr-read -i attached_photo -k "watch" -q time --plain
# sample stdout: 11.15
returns 12.28
